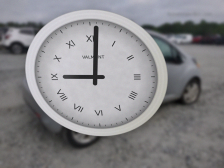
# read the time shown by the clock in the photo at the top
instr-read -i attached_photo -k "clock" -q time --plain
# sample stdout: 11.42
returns 9.01
